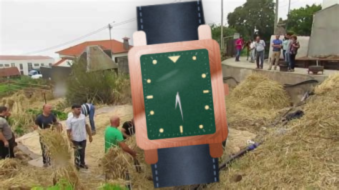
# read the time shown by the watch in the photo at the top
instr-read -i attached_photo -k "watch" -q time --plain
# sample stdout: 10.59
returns 6.29
